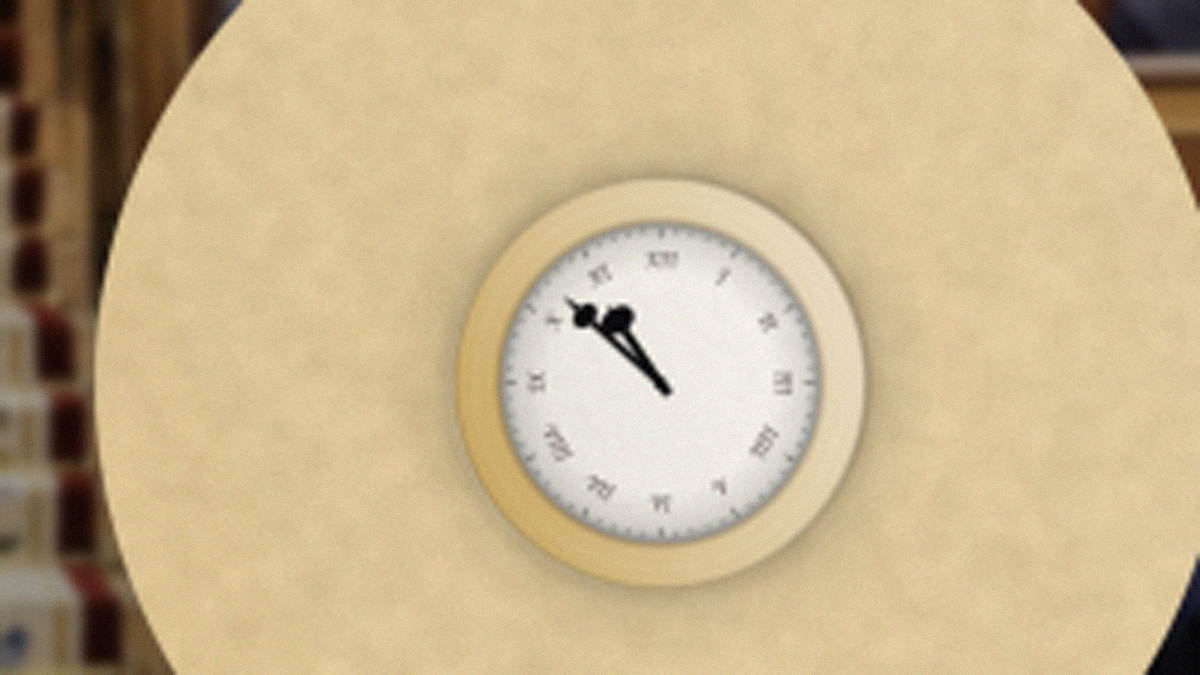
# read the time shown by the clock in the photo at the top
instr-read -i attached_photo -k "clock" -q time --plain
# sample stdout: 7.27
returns 10.52
